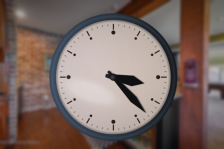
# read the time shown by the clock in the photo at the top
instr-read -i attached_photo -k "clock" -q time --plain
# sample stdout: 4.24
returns 3.23
